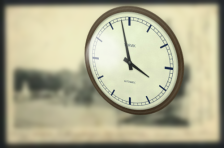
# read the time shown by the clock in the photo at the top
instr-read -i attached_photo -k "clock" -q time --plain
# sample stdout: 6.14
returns 3.58
